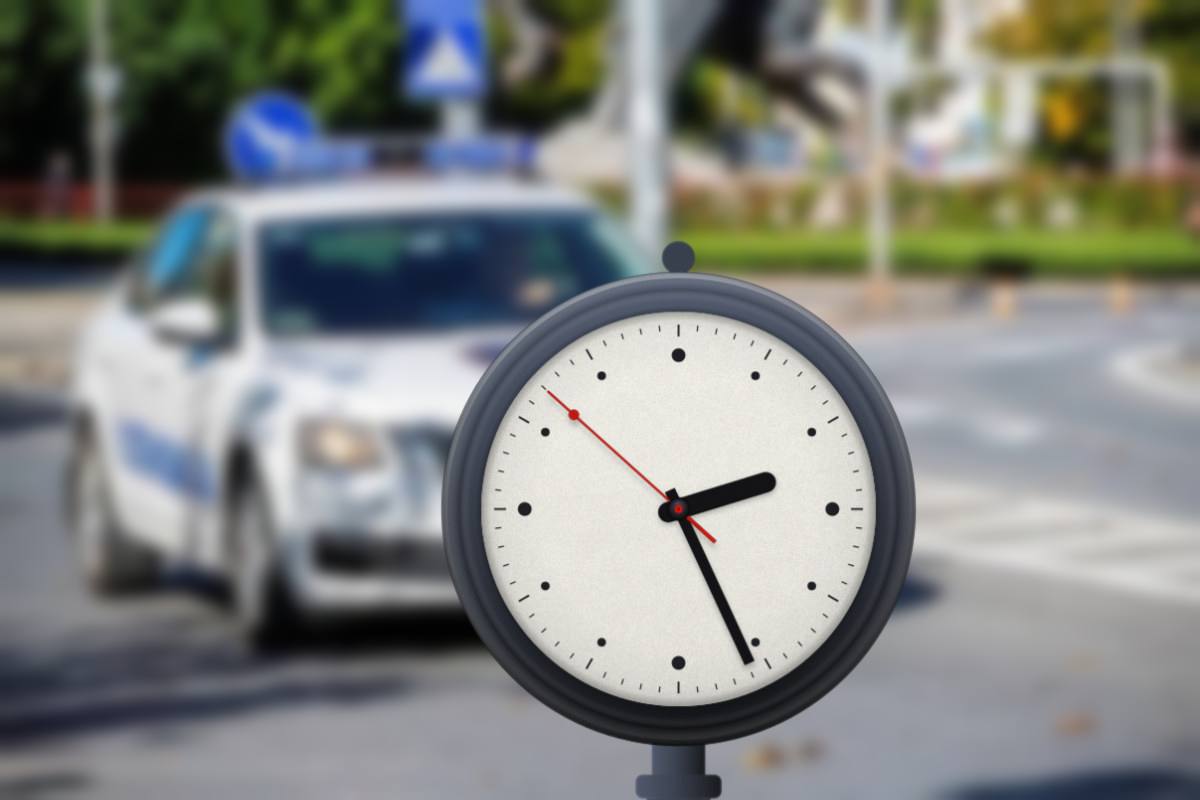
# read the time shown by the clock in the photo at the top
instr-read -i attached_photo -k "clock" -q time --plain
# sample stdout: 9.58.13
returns 2.25.52
